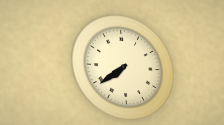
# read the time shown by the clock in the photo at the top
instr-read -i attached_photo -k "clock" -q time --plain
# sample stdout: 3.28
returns 7.39
